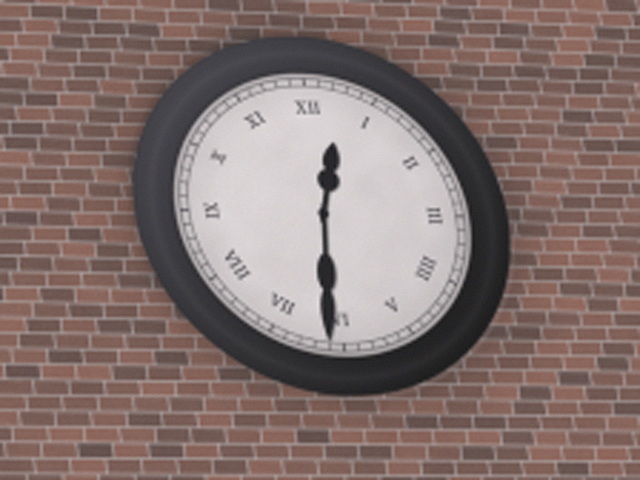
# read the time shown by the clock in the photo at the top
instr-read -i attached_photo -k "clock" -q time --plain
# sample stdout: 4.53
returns 12.31
